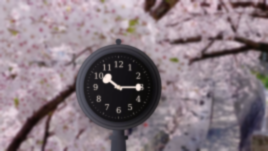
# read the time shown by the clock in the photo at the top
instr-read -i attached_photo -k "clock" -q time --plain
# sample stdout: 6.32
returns 10.15
